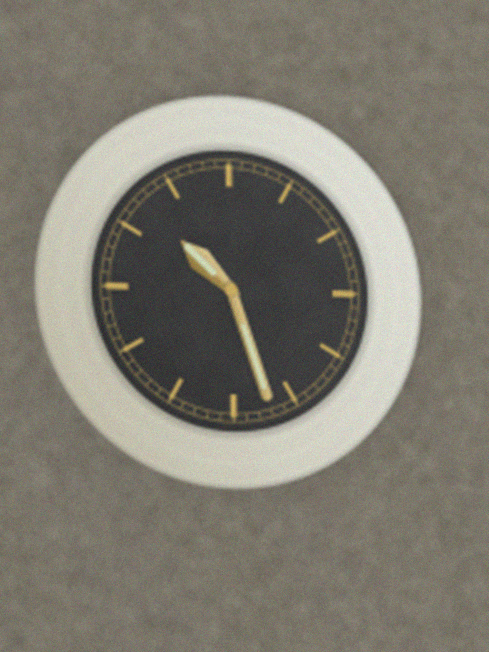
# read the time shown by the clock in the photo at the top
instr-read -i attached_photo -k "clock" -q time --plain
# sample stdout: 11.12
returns 10.27
